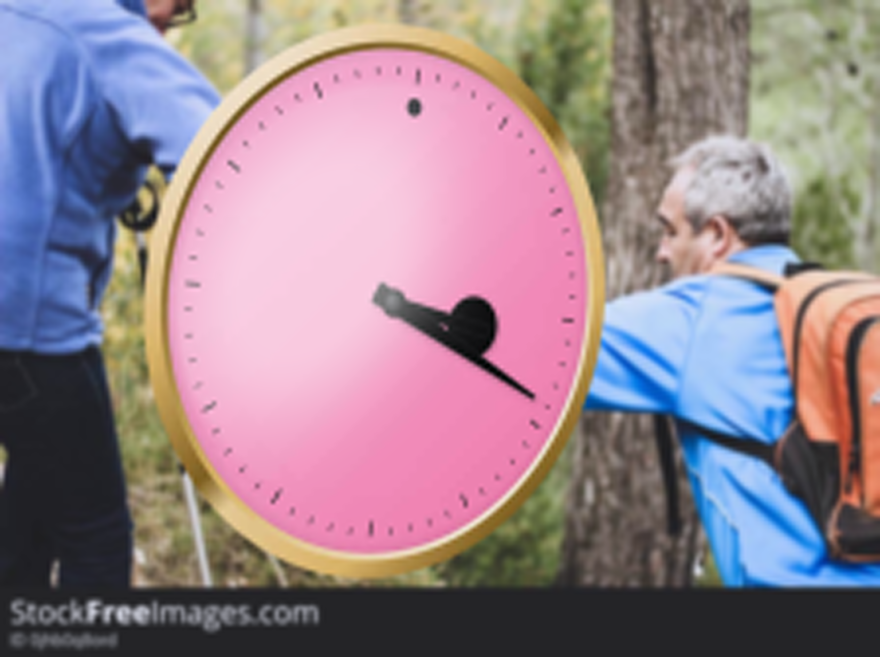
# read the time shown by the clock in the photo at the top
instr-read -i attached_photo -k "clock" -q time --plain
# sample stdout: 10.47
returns 3.19
